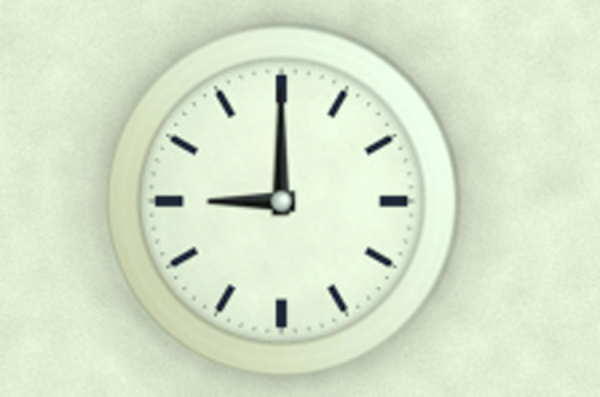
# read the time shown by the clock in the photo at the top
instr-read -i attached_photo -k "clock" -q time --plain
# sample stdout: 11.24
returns 9.00
